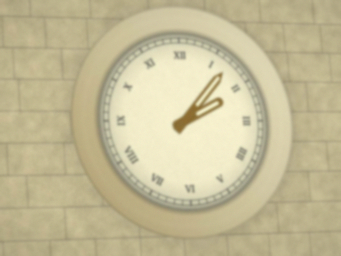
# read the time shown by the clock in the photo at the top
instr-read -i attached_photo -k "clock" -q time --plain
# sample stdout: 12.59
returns 2.07
